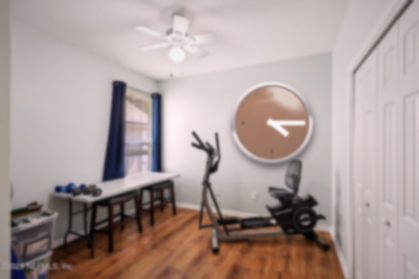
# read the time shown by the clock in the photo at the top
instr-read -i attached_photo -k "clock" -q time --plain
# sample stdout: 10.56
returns 4.15
